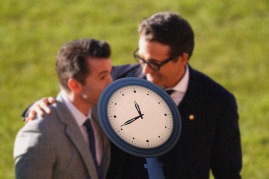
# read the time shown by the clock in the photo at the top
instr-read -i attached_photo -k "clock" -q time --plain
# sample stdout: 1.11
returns 11.41
